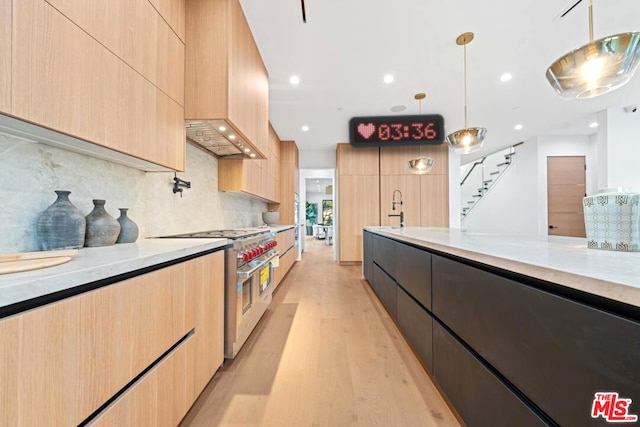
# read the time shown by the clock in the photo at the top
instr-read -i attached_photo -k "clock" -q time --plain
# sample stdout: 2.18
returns 3.36
